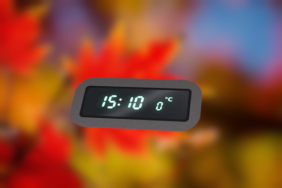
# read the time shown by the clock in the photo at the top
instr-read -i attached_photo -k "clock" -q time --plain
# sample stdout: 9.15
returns 15.10
